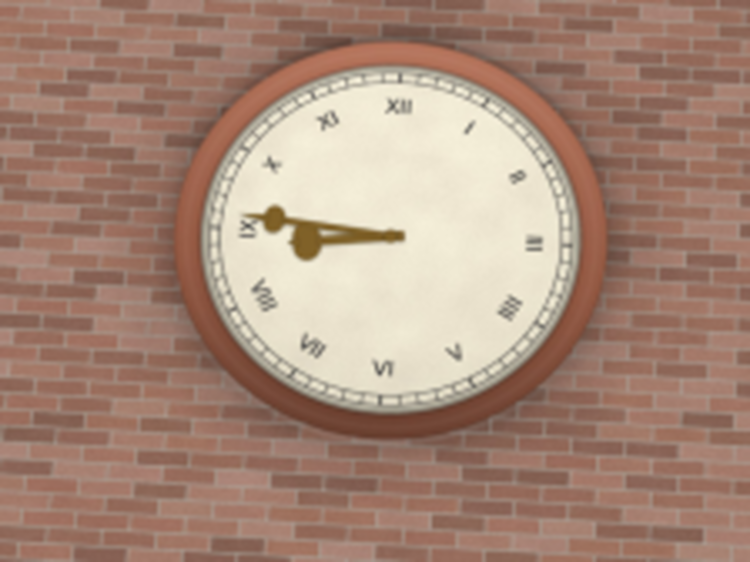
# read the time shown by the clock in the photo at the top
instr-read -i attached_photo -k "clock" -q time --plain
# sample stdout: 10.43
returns 8.46
